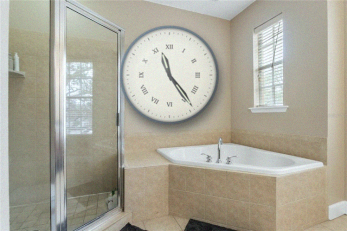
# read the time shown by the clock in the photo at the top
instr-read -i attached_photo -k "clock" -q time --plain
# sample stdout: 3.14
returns 11.24
